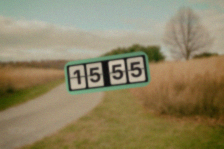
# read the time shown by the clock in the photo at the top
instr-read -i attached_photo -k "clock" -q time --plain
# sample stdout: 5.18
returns 15.55
